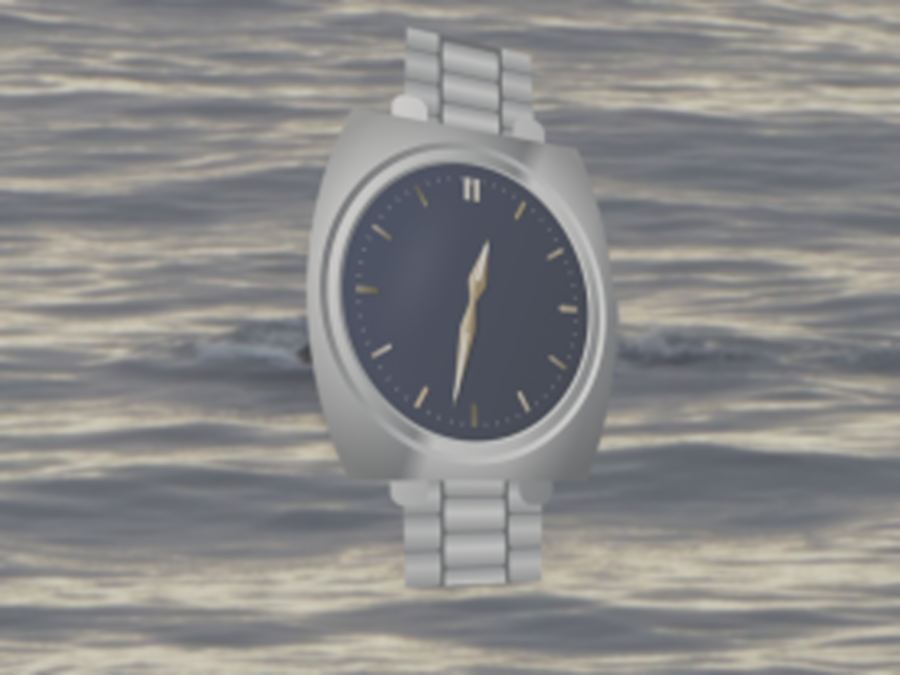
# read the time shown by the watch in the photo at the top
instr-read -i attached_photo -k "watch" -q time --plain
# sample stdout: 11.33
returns 12.32
